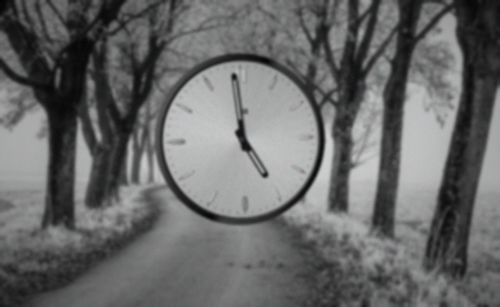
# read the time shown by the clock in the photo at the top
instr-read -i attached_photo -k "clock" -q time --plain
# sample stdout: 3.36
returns 4.59
